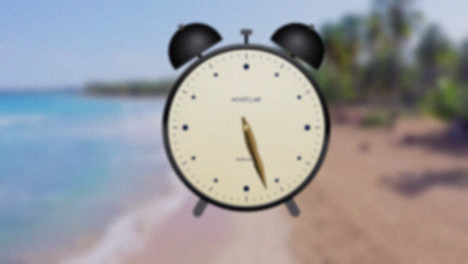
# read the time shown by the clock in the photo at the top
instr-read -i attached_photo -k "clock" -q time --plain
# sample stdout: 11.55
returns 5.27
